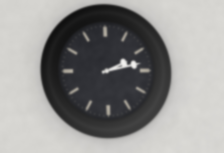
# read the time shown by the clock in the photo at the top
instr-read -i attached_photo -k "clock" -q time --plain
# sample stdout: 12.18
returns 2.13
